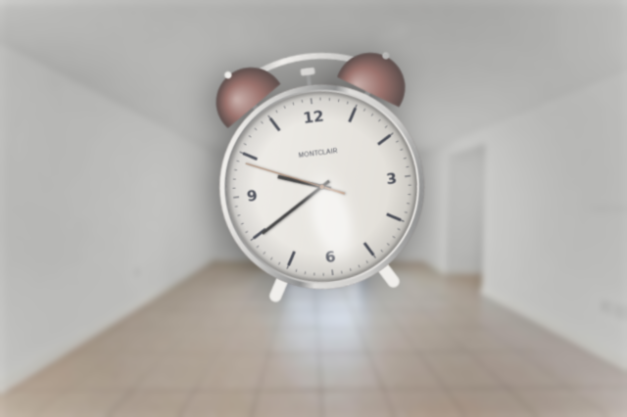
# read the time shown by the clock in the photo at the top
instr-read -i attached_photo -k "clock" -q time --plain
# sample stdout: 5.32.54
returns 9.39.49
